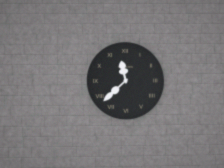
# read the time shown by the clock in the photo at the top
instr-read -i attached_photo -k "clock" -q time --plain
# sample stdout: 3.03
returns 11.38
